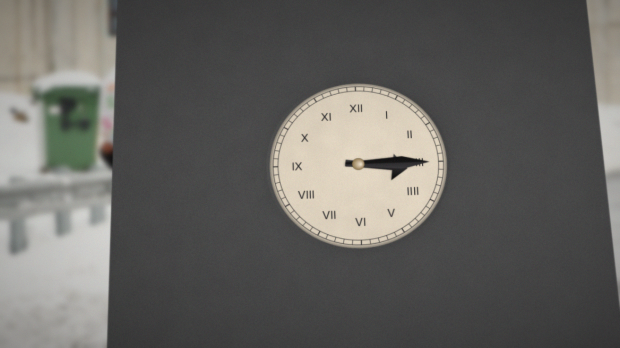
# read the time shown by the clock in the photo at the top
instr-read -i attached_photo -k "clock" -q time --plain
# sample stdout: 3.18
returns 3.15
